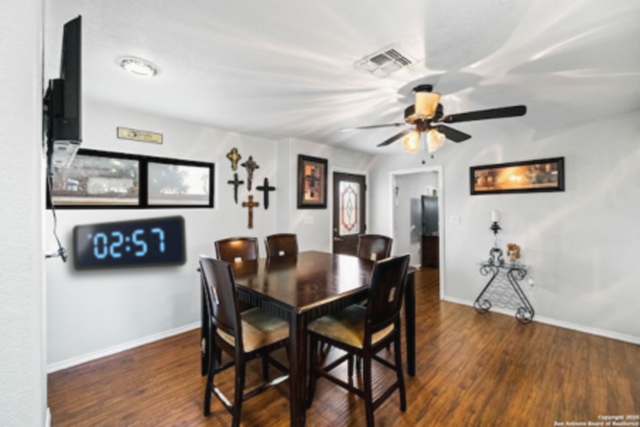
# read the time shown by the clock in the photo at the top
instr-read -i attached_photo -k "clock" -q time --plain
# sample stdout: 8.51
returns 2.57
